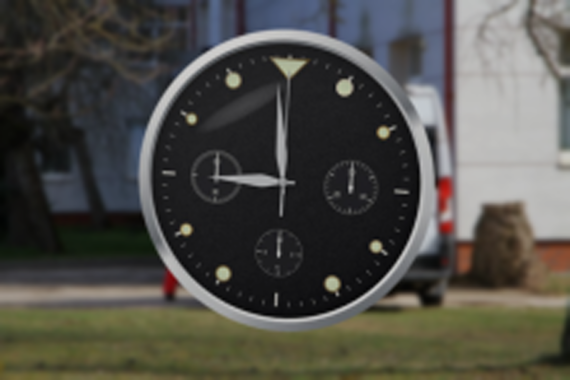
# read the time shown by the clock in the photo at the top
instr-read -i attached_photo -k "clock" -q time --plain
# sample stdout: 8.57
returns 8.59
